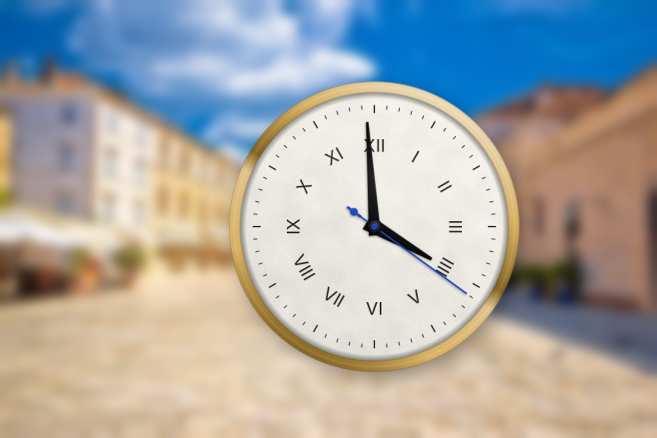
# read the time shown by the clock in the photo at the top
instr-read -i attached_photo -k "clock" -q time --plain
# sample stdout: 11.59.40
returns 3.59.21
